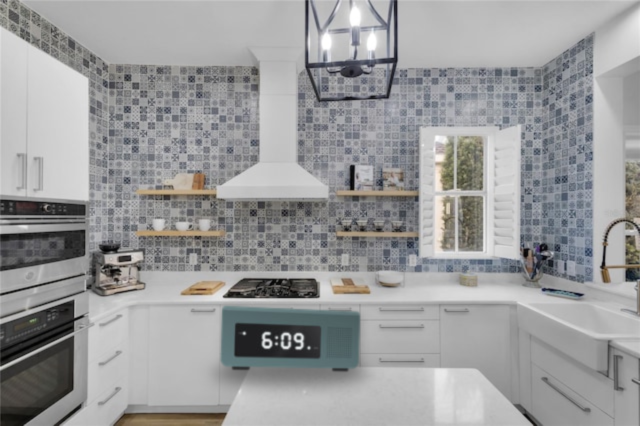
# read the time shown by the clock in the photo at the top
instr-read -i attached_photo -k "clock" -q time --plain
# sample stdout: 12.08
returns 6.09
